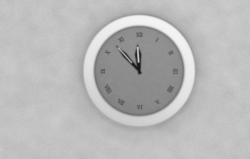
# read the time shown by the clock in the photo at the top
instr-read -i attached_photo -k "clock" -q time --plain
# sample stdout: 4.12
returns 11.53
